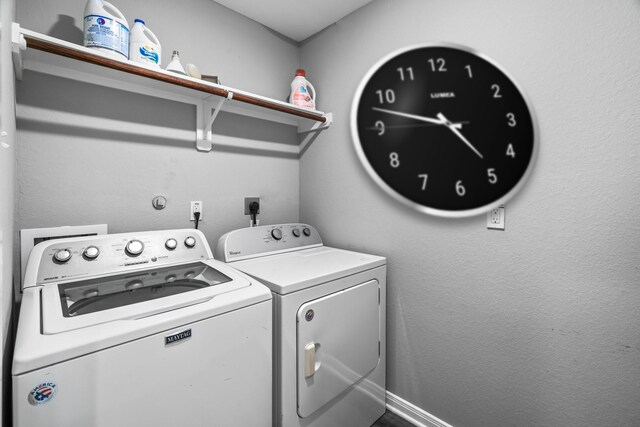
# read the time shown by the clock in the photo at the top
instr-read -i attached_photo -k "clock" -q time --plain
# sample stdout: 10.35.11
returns 4.47.45
